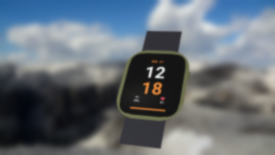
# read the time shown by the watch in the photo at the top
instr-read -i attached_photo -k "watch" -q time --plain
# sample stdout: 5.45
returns 12.18
